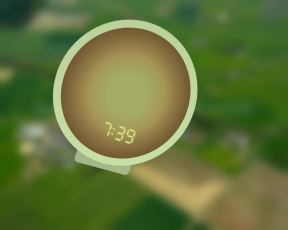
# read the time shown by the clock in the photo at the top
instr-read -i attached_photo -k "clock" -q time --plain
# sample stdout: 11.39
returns 7.39
